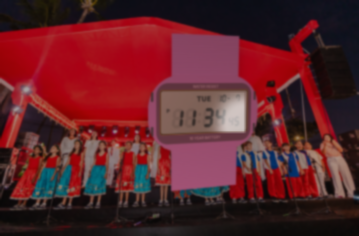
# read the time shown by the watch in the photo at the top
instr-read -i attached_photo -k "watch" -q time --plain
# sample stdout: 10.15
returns 11.34
